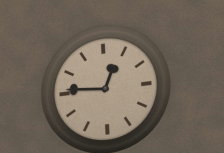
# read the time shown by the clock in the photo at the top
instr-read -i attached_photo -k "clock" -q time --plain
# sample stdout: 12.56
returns 12.46
